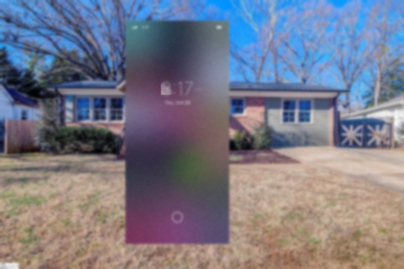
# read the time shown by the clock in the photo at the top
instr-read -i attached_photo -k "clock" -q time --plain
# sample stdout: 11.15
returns 3.17
